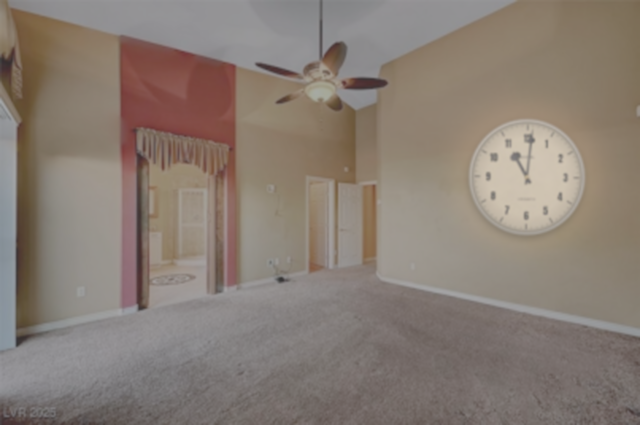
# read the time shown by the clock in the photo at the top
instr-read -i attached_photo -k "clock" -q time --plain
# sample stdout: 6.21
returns 11.01
